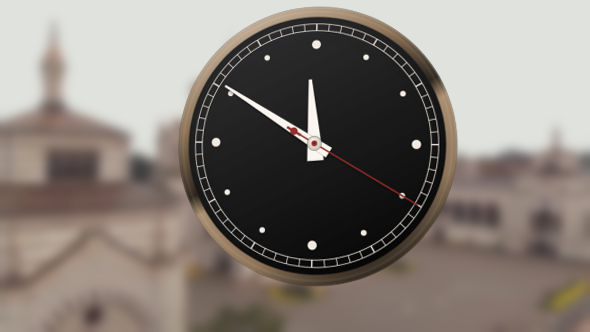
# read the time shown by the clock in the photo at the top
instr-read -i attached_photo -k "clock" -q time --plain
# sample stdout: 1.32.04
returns 11.50.20
